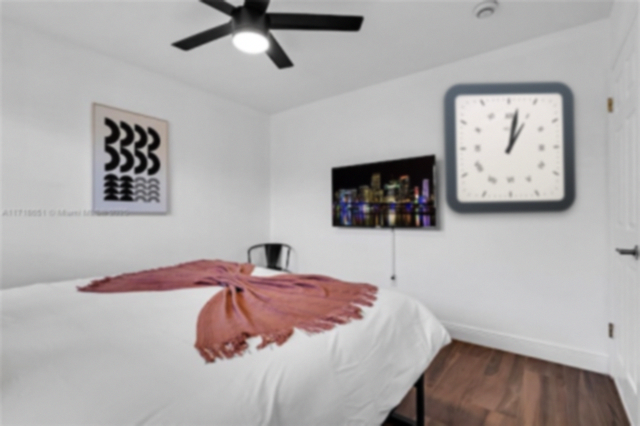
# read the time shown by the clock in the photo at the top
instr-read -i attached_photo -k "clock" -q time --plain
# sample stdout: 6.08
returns 1.02
